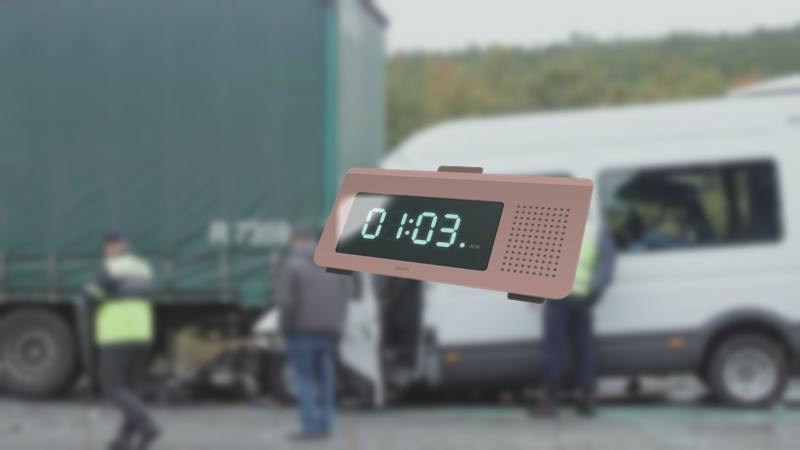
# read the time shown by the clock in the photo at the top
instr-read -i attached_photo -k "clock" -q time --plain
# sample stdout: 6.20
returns 1.03
